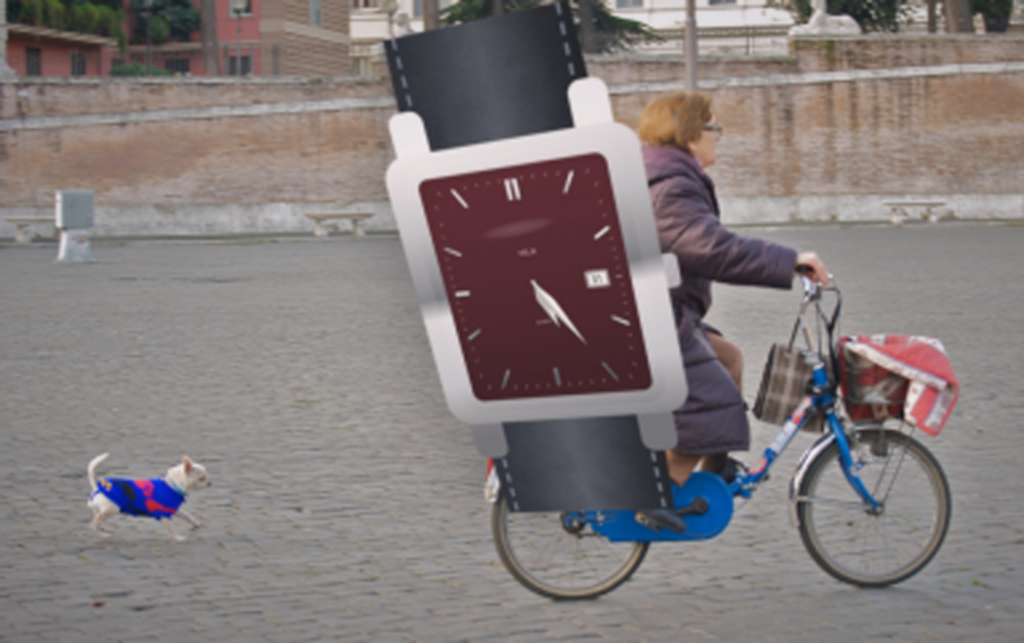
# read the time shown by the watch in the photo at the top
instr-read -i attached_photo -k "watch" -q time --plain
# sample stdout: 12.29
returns 5.25
